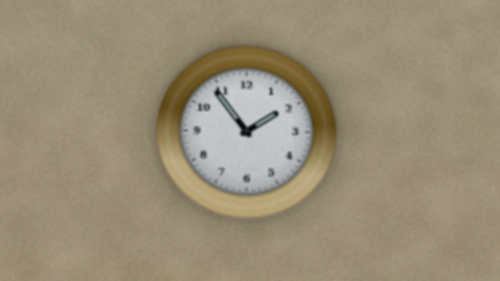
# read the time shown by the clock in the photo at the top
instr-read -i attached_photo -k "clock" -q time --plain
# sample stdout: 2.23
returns 1.54
